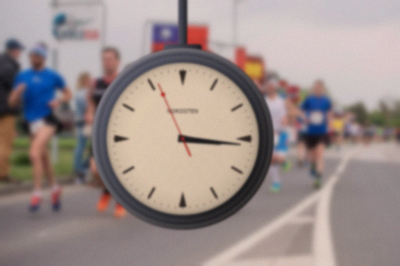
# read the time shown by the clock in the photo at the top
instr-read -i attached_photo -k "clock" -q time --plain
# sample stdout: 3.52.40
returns 3.15.56
